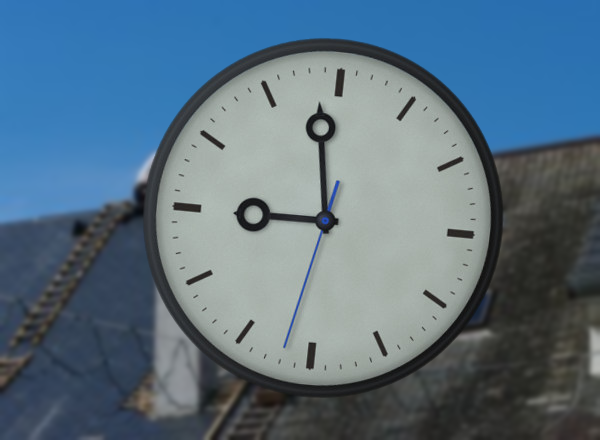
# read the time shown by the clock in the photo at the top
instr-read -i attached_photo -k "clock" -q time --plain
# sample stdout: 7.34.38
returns 8.58.32
